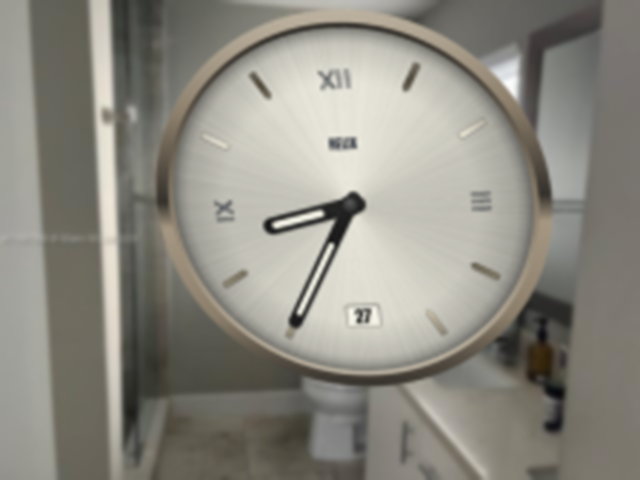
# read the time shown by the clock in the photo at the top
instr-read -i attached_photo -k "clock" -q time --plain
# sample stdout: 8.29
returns 8.35
